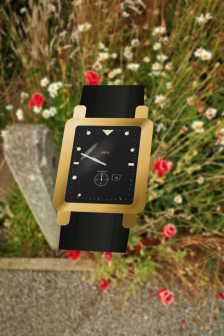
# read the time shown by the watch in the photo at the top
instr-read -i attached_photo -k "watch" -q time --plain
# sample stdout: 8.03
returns 9.49
